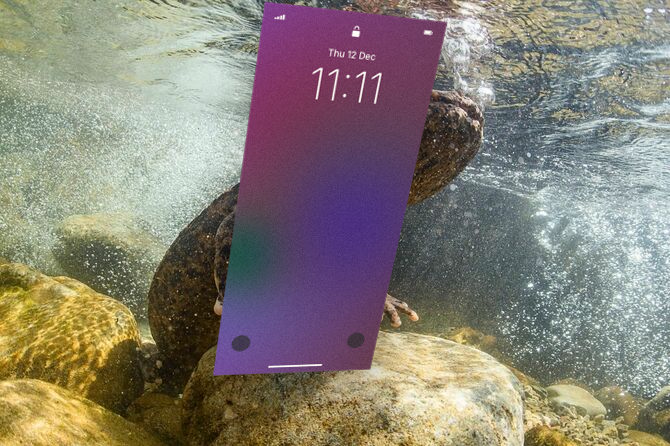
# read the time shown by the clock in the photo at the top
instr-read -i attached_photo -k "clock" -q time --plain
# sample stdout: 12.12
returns 11.11
